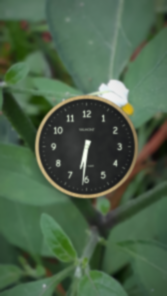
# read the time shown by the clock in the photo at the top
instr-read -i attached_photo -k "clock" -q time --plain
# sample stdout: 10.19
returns 6.31
